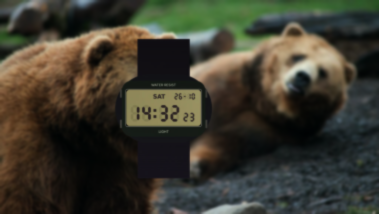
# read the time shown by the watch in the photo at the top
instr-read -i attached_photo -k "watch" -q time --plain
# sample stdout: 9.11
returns 14.32
